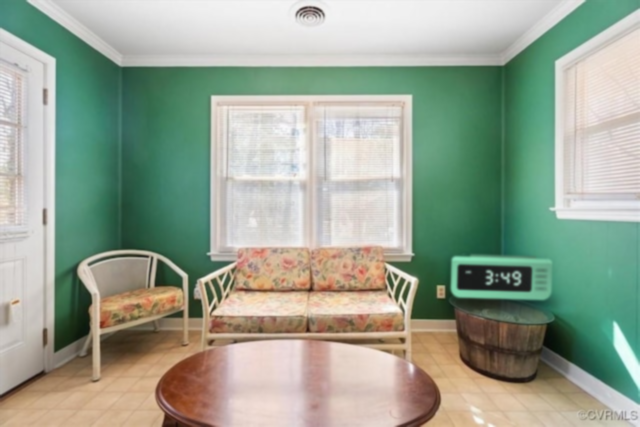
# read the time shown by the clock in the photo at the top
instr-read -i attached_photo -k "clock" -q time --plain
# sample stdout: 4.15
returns 3.49
